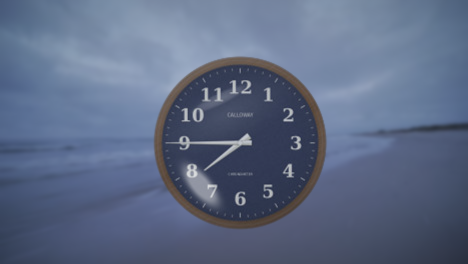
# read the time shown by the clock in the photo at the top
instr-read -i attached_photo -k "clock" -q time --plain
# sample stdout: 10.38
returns 7.45
